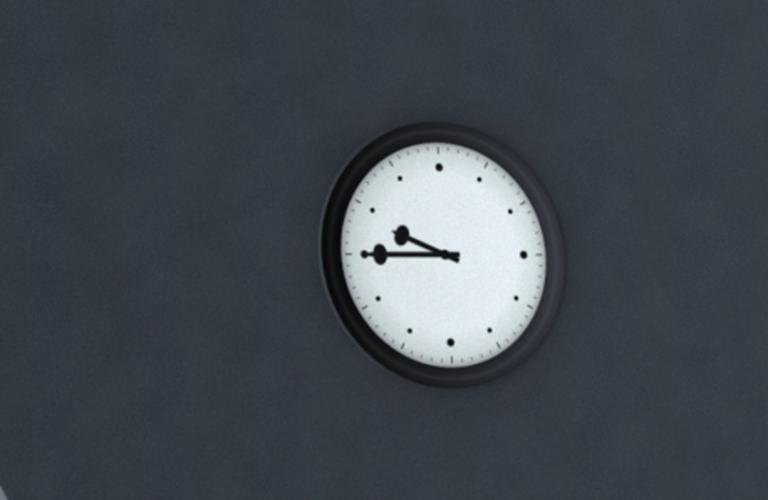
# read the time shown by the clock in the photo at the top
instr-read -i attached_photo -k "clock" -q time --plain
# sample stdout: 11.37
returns 9.45
